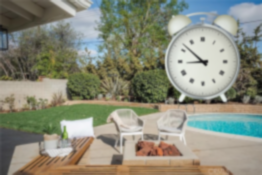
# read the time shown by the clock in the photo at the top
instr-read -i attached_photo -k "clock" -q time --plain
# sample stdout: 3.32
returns 8.52
